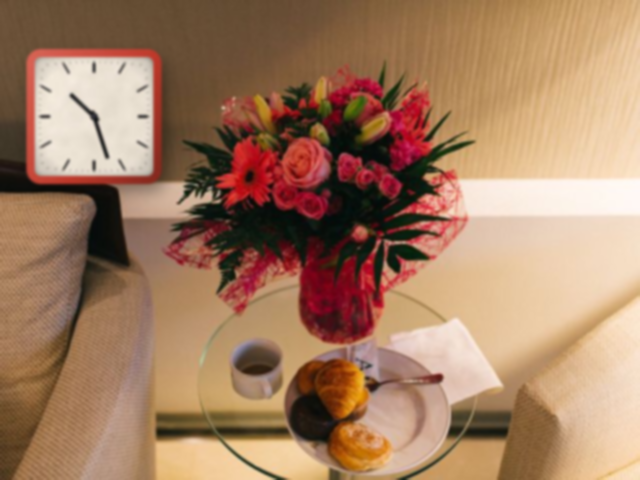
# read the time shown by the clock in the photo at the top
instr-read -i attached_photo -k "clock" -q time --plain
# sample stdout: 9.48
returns 10.27
